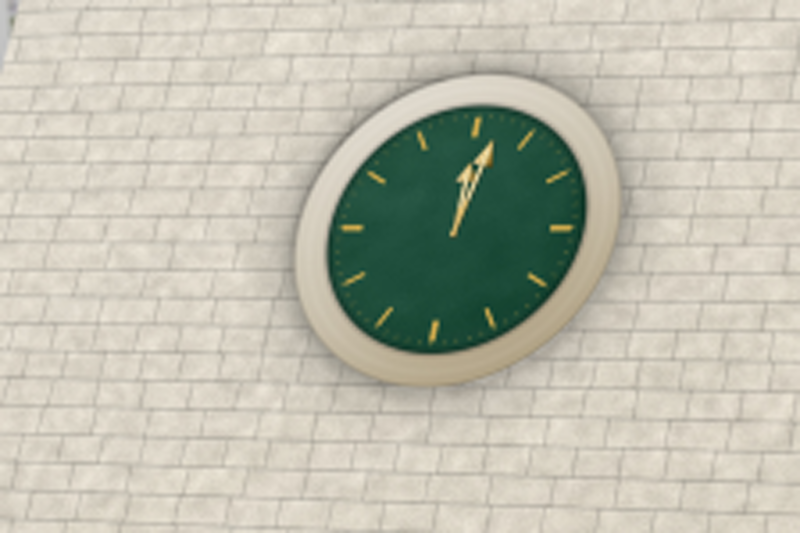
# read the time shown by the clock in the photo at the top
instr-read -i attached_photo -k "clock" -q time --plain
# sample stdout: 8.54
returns 12.02
